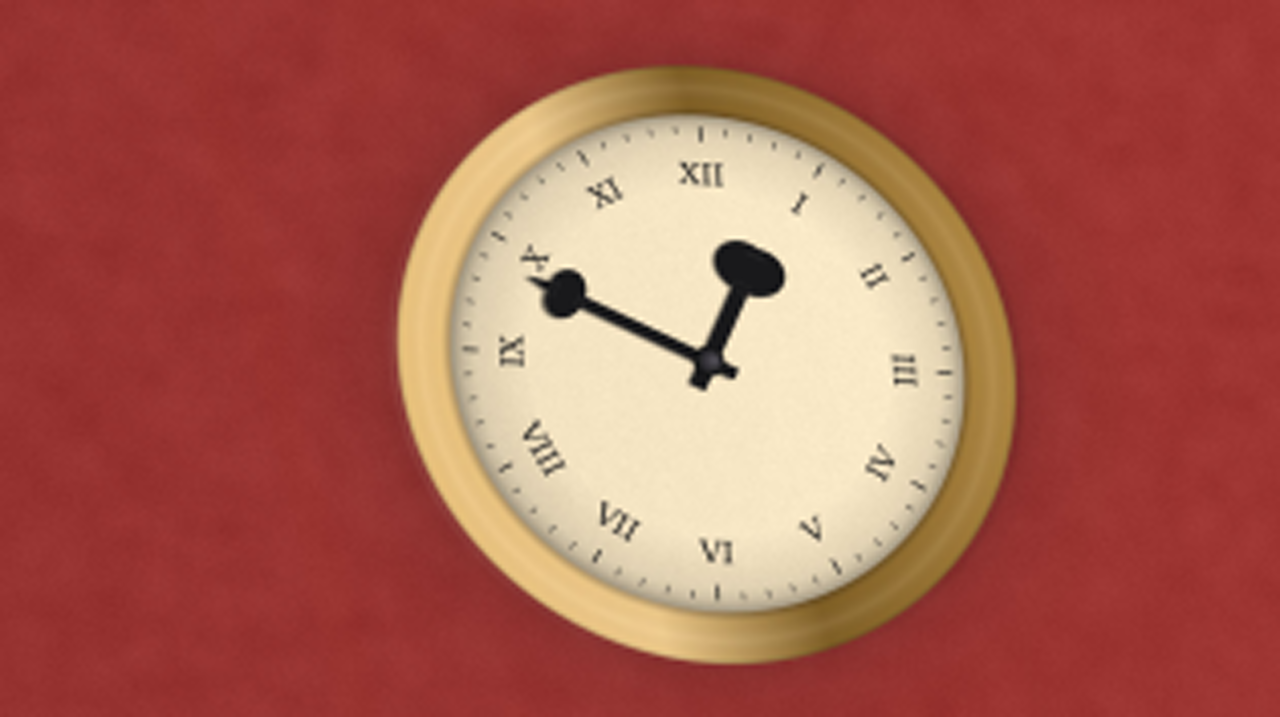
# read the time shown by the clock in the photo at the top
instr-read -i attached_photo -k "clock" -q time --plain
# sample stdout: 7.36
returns 12.49
